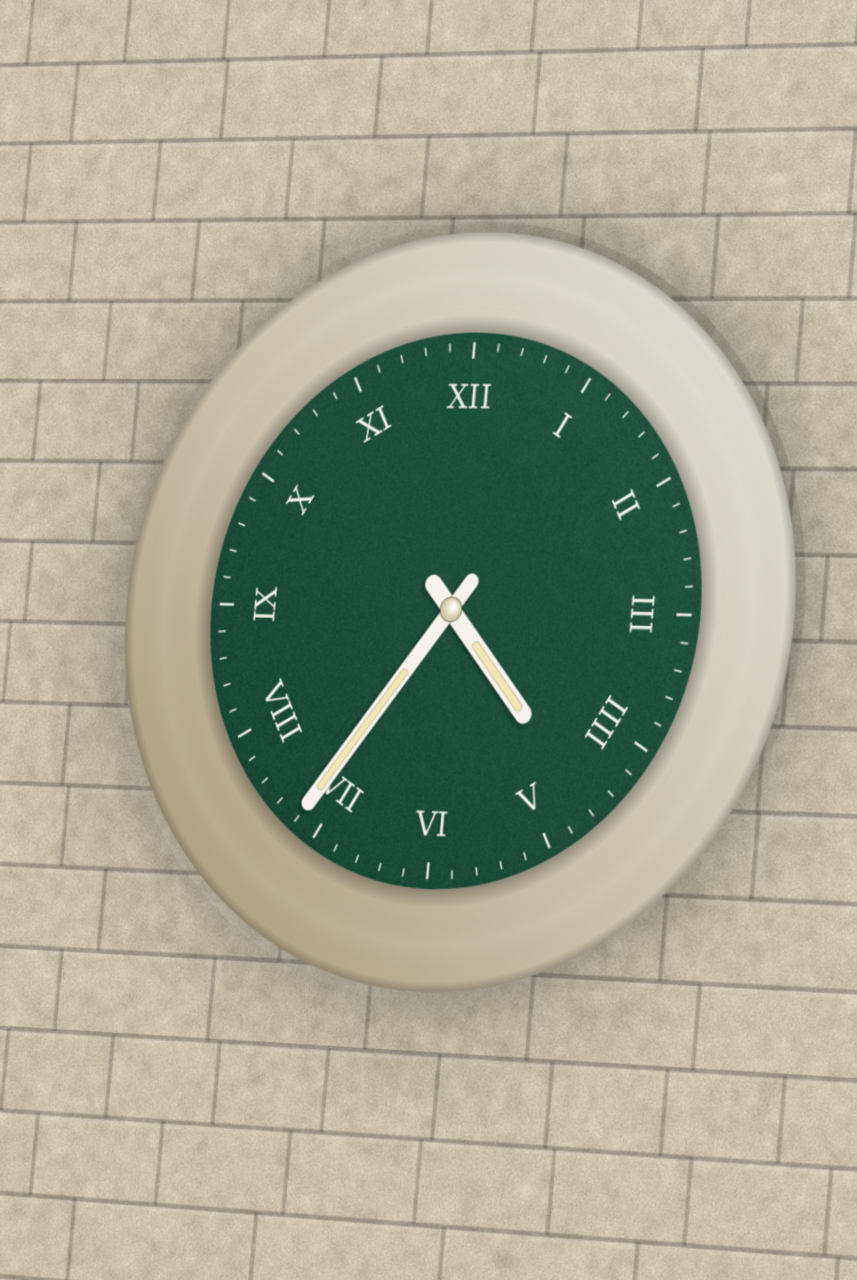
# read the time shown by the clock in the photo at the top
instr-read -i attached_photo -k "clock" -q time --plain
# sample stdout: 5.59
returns 4.36
